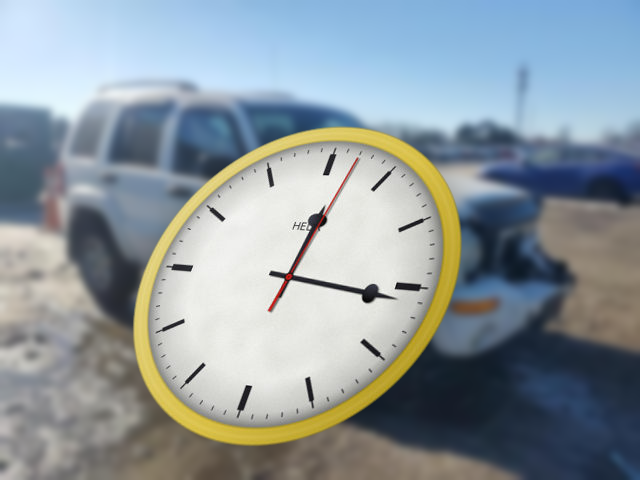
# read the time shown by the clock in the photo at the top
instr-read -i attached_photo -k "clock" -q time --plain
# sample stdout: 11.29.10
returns 12.16.02
